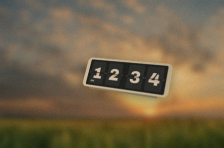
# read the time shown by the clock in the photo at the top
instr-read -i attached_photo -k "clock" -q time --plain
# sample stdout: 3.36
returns 12.34
